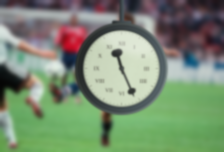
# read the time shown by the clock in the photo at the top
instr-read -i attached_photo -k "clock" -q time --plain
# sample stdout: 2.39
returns 11.26
